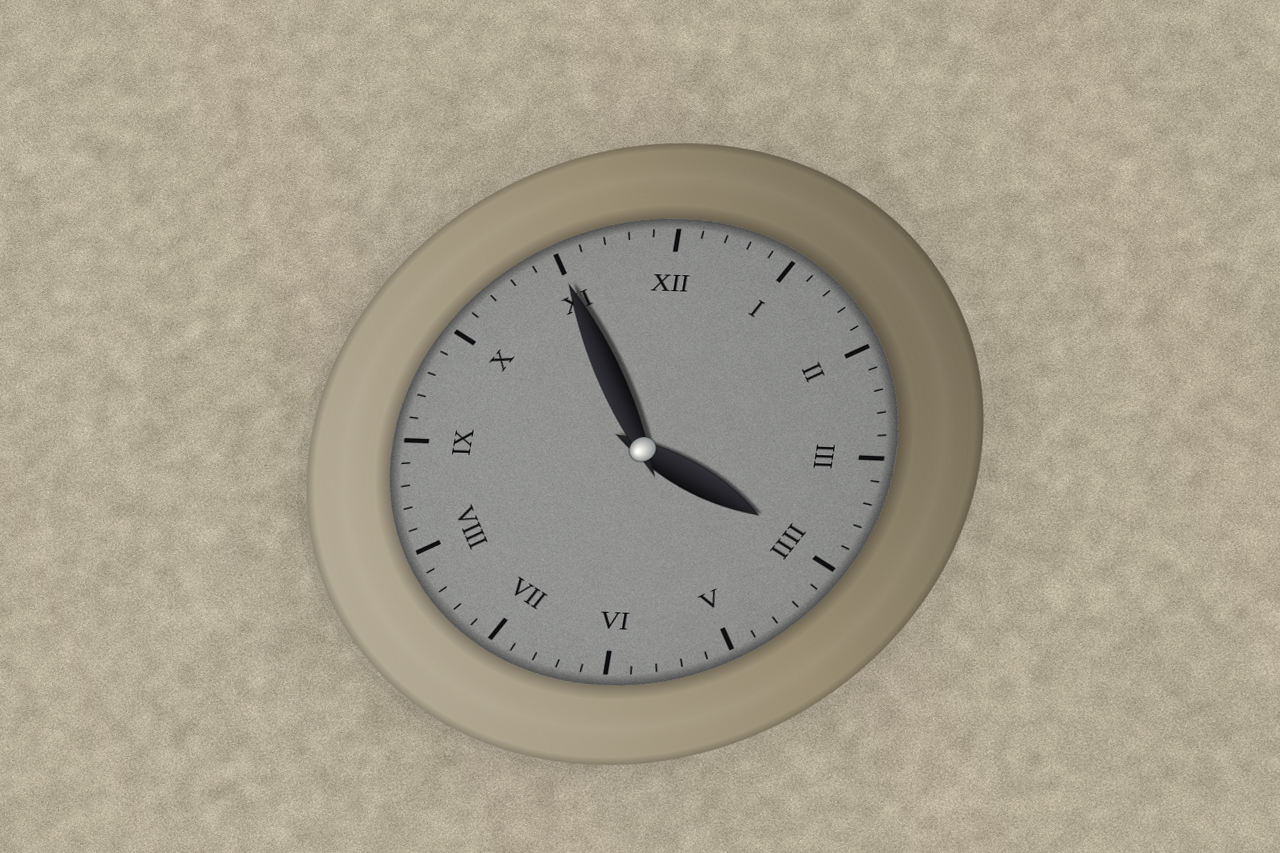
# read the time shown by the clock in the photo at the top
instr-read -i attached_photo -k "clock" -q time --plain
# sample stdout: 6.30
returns 3.55
